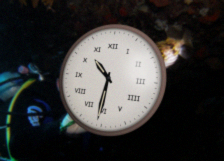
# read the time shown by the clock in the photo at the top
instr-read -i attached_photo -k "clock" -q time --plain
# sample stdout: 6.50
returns 10.31
